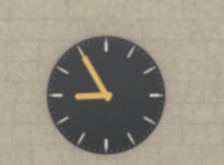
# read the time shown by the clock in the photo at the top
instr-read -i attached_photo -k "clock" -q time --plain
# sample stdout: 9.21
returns 8.55
